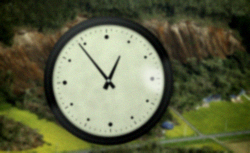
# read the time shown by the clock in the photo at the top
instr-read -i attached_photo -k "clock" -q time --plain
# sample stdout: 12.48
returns 12.54
